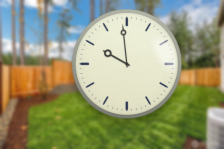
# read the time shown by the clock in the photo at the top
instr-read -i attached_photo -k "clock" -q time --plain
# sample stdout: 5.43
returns 9.59
